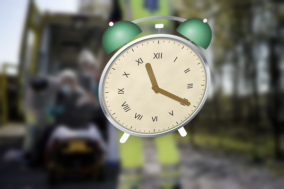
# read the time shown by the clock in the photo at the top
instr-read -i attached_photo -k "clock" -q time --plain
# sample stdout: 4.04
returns 11.20
